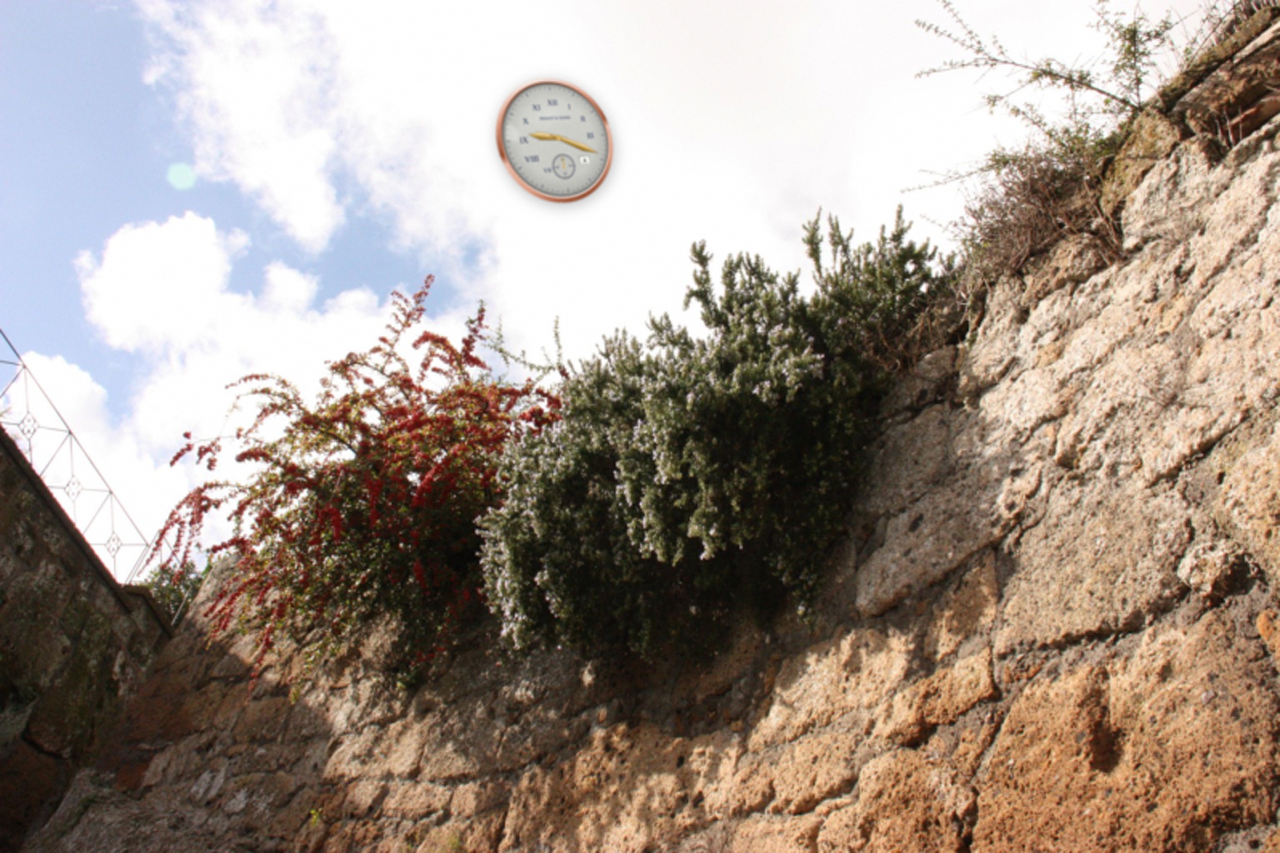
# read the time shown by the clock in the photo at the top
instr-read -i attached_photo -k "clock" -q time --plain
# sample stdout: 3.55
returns 9.19
